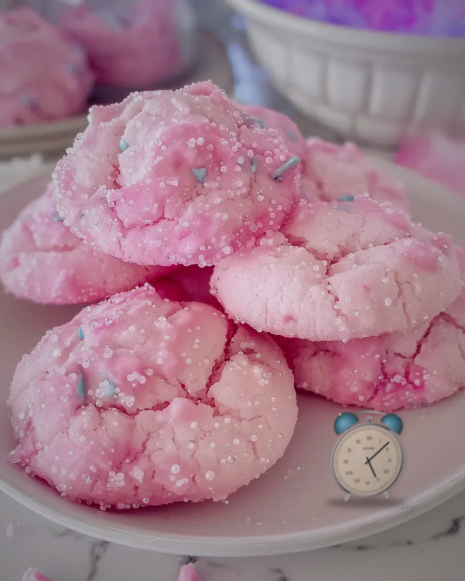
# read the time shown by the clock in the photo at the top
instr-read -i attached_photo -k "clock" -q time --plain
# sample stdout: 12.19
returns 5.08
